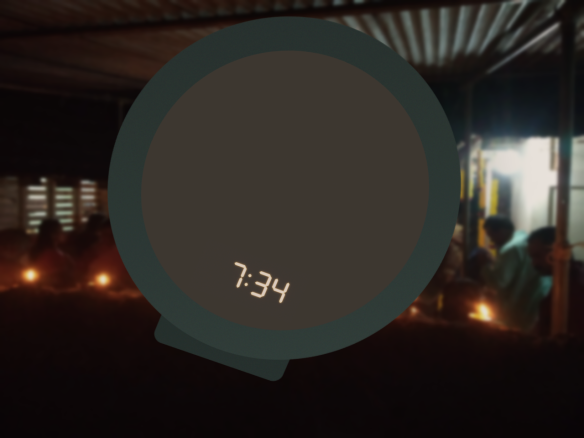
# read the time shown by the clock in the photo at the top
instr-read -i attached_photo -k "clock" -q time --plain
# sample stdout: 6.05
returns 7.34
